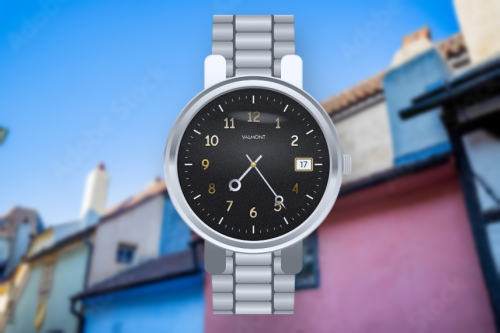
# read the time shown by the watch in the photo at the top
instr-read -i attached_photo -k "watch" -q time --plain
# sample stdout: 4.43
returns 7.24
